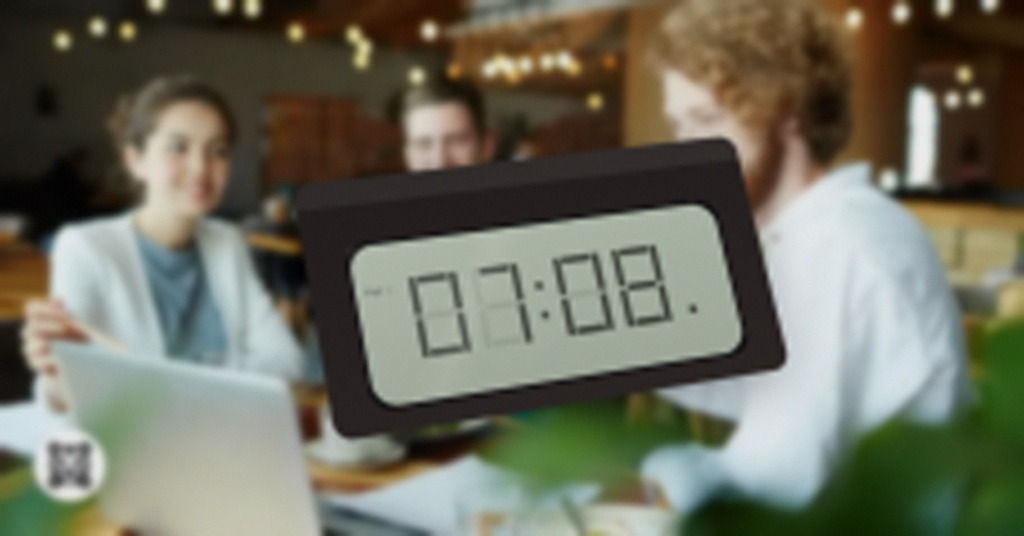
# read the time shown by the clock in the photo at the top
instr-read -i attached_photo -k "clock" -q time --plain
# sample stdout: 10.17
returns 7.08
